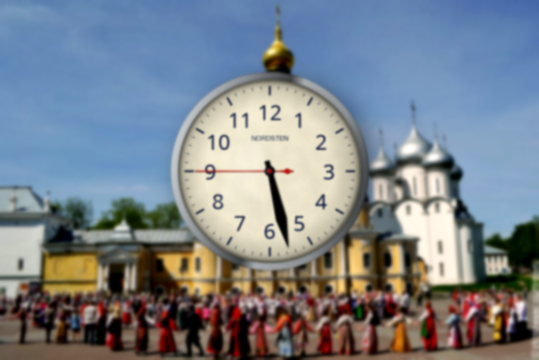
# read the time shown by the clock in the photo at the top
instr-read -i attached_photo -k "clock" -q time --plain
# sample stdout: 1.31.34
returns 5.27.45
